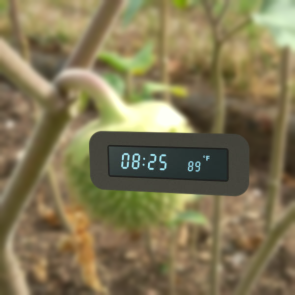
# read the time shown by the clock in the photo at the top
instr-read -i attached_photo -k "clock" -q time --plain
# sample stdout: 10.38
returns 8.25
